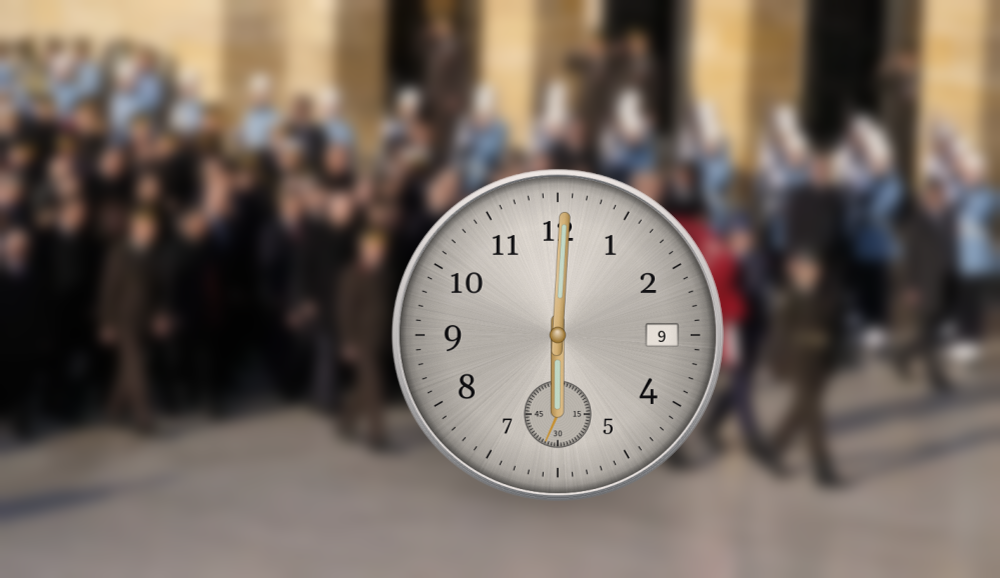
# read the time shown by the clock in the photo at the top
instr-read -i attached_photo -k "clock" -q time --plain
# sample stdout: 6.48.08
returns 6.00.34
